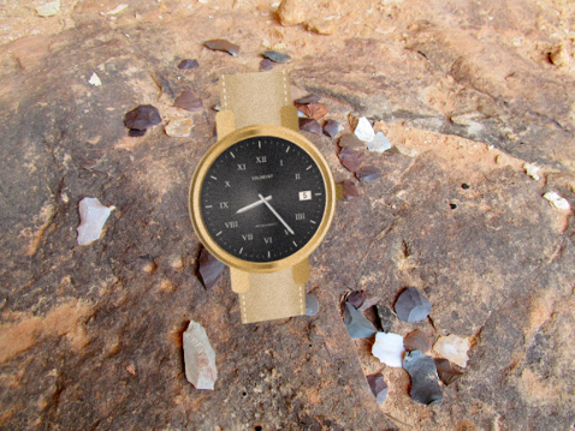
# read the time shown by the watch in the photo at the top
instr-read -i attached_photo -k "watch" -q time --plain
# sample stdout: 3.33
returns 8.24
